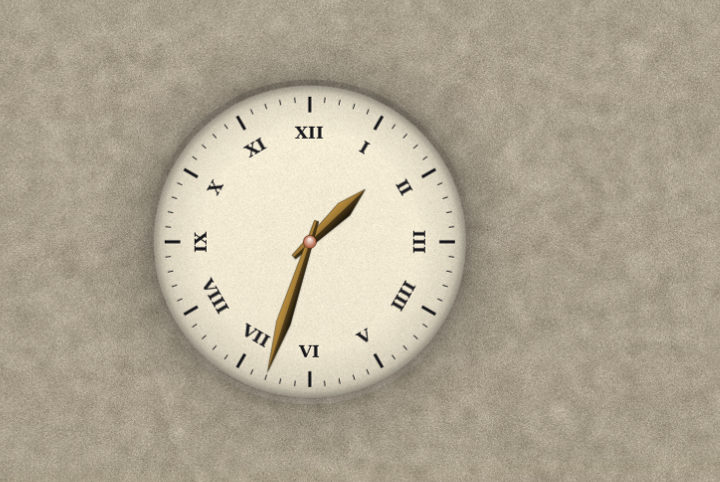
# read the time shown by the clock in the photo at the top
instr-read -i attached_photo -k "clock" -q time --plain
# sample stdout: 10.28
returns 1.33
